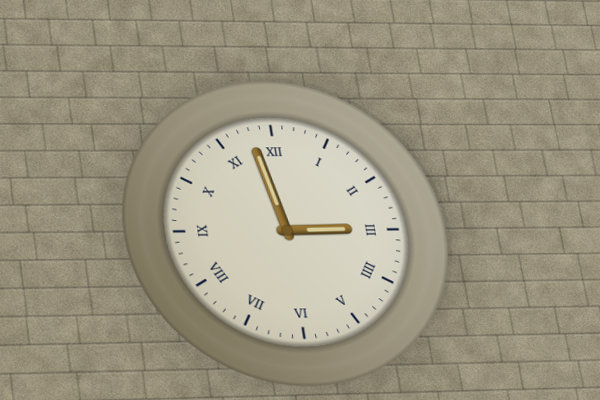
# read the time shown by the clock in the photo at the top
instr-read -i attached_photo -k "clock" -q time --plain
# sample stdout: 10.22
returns 2.58
